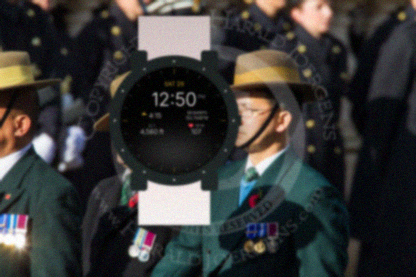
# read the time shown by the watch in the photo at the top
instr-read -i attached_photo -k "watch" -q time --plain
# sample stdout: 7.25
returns 12.50
